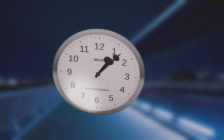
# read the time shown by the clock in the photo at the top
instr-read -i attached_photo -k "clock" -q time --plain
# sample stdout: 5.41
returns 1.07
